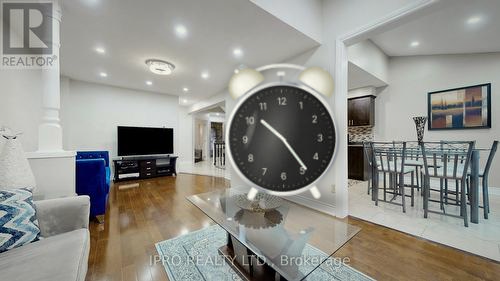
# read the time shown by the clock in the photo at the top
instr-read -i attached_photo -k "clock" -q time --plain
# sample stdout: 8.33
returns 10.24
